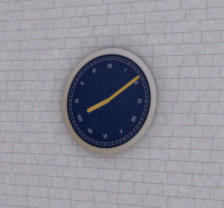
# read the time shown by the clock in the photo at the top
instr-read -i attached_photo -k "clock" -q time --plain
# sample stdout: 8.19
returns 8.09
